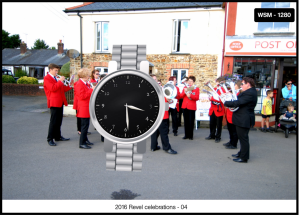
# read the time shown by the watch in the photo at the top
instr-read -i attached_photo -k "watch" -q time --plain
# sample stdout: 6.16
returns 3.29
